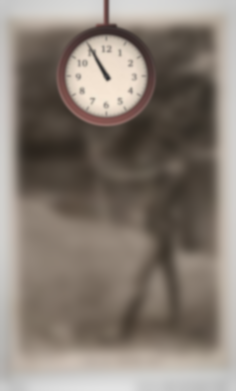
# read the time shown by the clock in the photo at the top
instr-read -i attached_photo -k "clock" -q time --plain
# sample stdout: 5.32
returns 10.55
